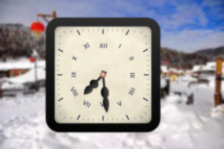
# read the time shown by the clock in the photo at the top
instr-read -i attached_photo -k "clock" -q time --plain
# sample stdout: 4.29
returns 7.29
